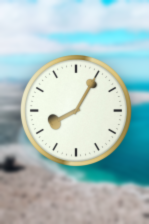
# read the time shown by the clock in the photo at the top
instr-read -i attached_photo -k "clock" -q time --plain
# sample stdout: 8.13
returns 8.05
